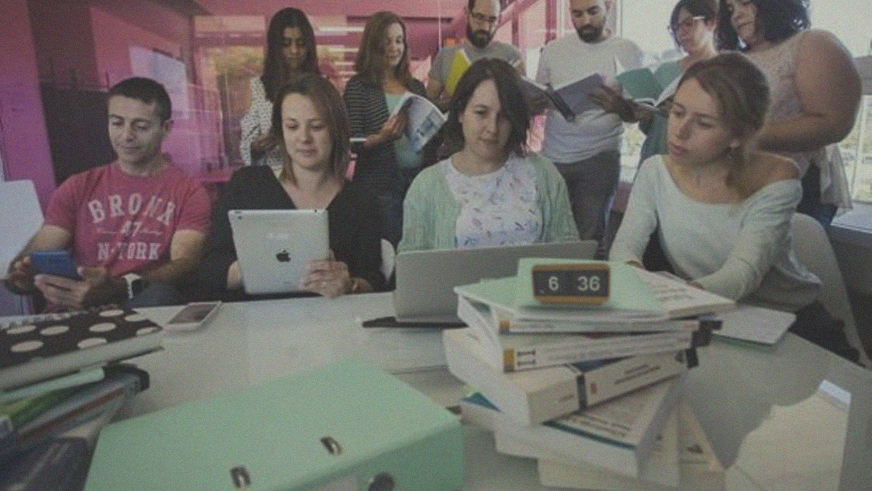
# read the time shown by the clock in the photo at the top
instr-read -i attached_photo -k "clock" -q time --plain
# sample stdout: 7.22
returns 6.36
